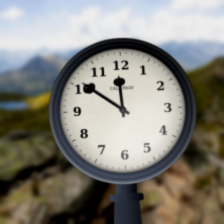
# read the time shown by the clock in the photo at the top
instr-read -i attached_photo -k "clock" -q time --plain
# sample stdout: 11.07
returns 11.51
